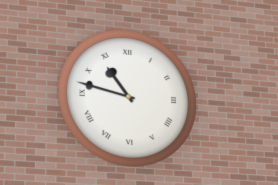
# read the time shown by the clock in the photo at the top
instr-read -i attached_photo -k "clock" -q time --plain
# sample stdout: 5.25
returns 10.47
